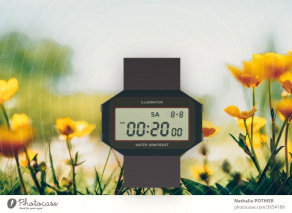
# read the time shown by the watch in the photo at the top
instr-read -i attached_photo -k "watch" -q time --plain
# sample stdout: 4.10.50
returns 0.20.00
